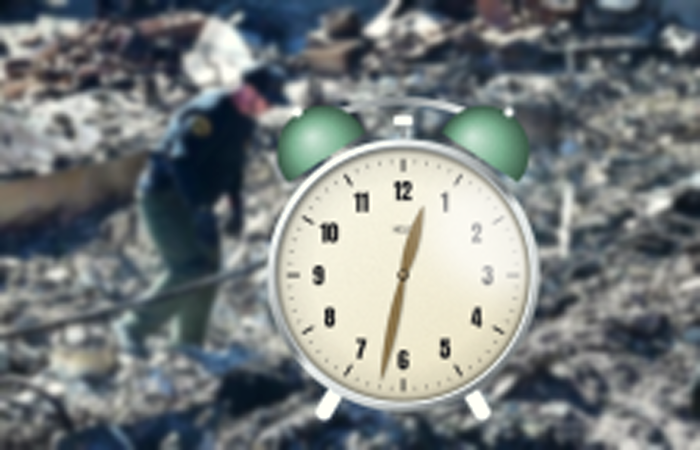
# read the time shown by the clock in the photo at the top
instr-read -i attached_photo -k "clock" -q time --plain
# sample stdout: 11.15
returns 12.32
